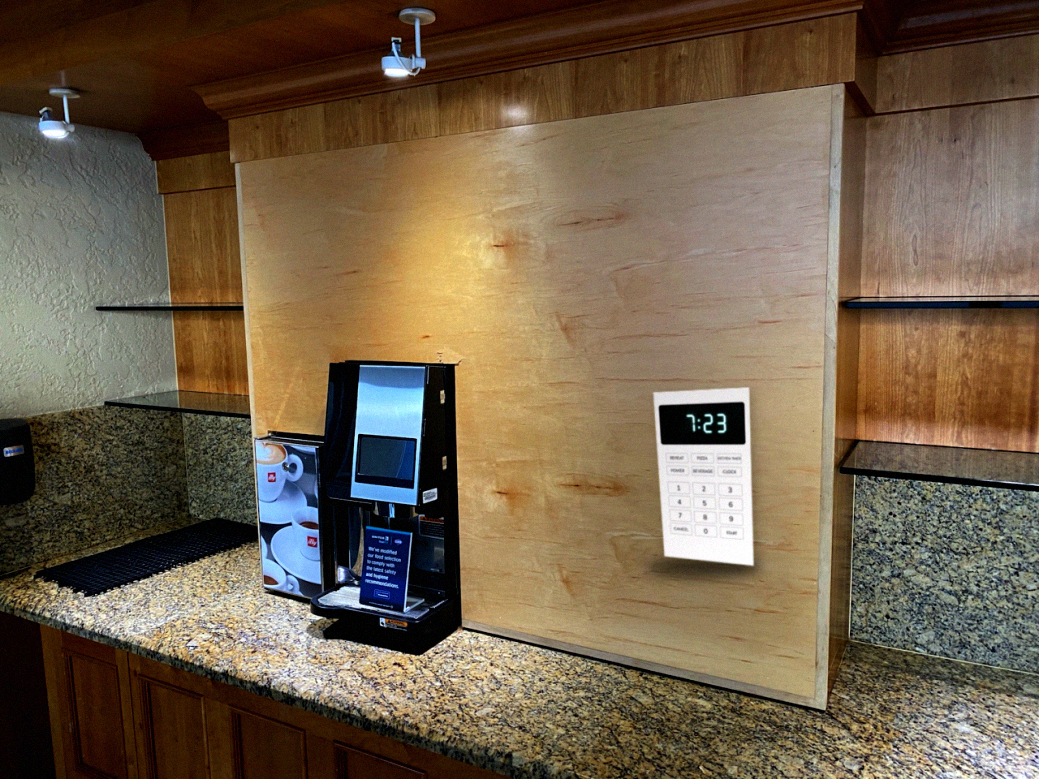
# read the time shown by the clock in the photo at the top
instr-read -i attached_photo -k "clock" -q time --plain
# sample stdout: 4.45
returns 7.23
